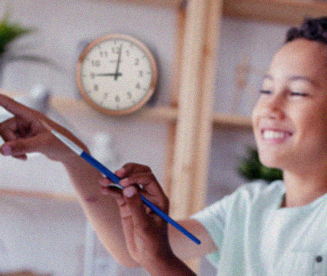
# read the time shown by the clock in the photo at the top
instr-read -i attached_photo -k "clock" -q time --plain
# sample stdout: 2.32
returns 9.02
